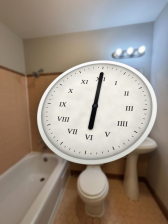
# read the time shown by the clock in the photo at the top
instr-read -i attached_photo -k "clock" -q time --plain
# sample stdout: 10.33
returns 6.00
